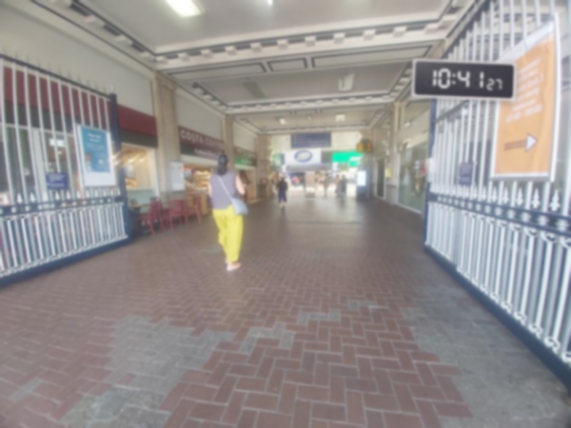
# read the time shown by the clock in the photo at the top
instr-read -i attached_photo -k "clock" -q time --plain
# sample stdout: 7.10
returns 10.41
